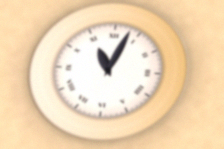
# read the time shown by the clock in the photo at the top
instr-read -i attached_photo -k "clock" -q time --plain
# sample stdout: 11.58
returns 11.03
